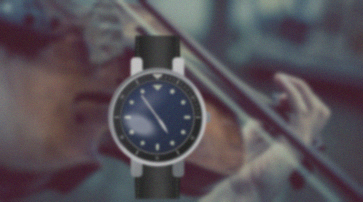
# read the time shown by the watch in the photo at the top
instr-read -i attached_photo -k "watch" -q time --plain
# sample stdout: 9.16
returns 4.54
